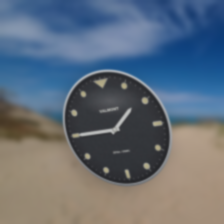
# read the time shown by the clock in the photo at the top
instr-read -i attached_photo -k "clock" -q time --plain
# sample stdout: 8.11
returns 1.45
